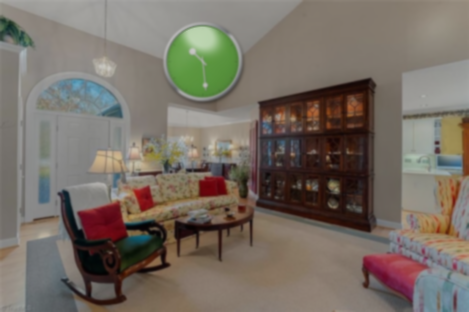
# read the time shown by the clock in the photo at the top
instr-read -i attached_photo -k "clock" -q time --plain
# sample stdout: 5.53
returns 10.29
